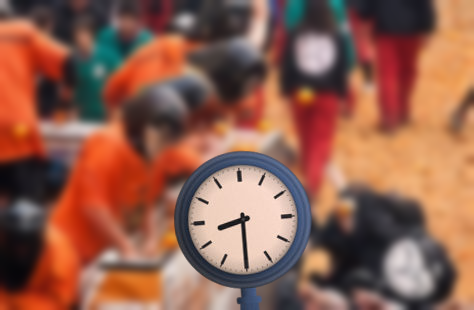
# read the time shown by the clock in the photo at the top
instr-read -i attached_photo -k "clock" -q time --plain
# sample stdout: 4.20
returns 8.30
